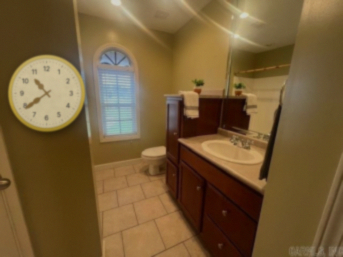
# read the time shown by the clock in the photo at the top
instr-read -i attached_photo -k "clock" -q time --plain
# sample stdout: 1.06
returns 10.39
